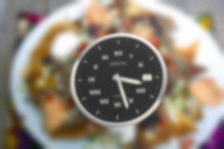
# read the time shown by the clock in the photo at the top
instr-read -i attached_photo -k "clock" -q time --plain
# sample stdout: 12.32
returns 3.27
